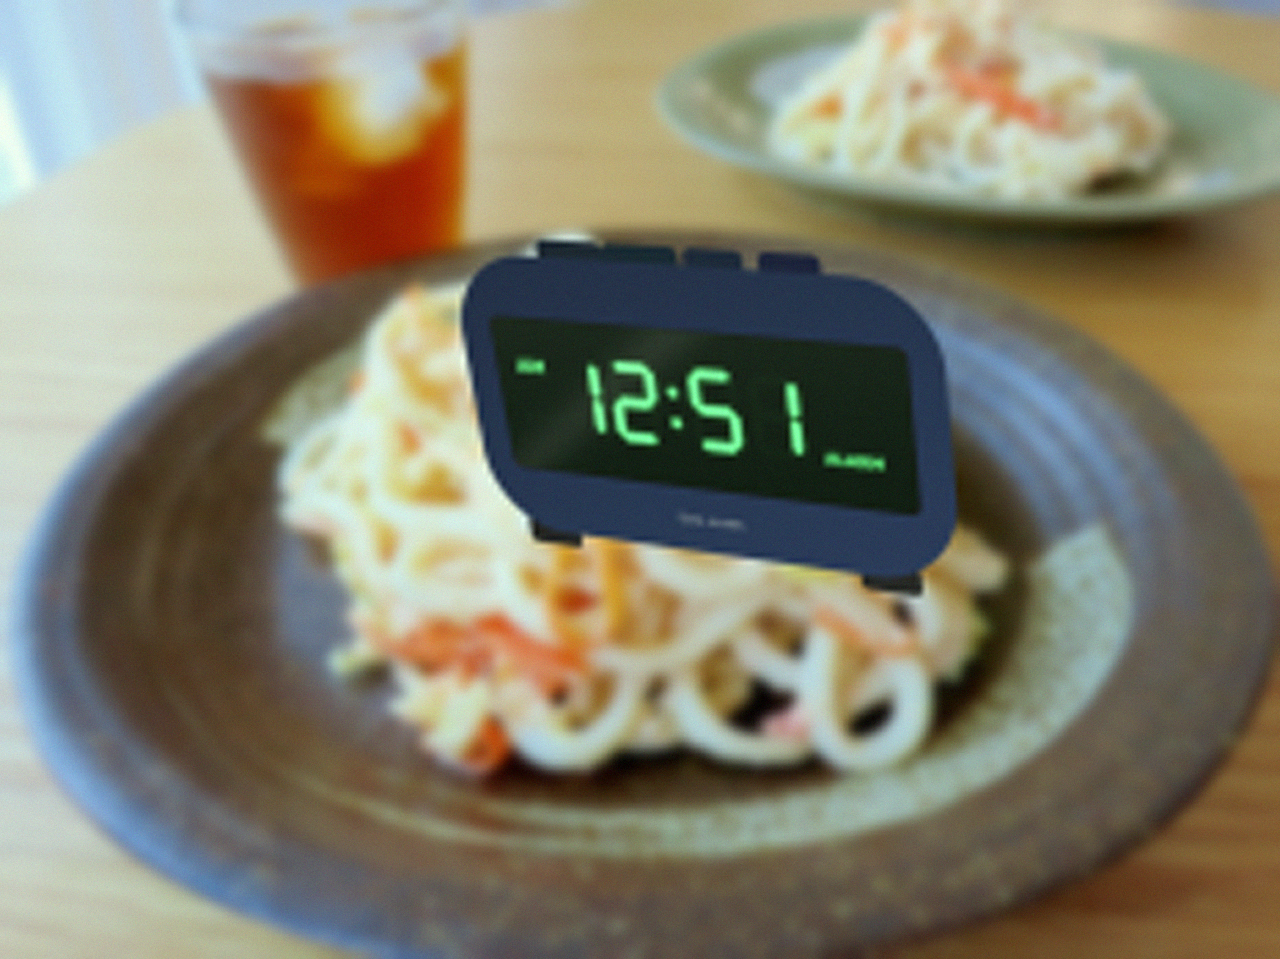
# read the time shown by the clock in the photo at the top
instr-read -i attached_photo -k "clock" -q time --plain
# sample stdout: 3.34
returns 12.51
